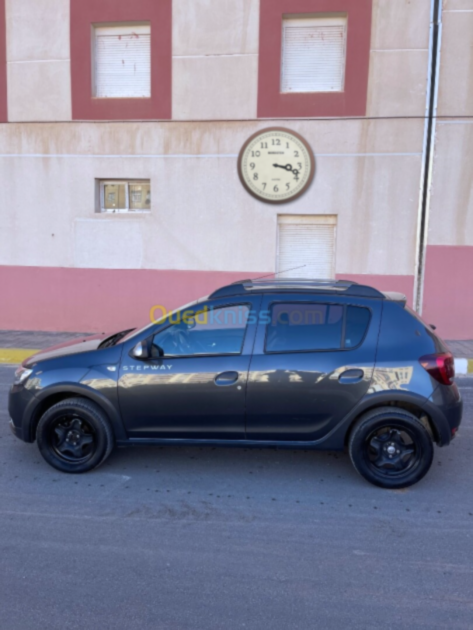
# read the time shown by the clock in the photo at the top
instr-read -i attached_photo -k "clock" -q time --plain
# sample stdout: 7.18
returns 3.18
